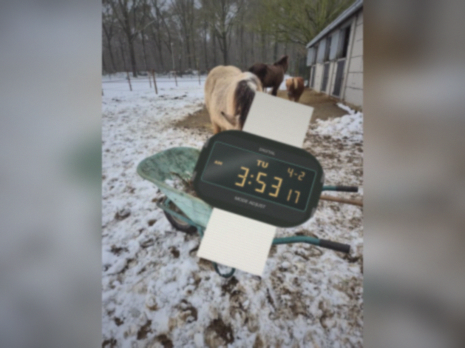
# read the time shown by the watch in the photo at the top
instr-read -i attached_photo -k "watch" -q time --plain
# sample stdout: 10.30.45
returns 3.53.17
